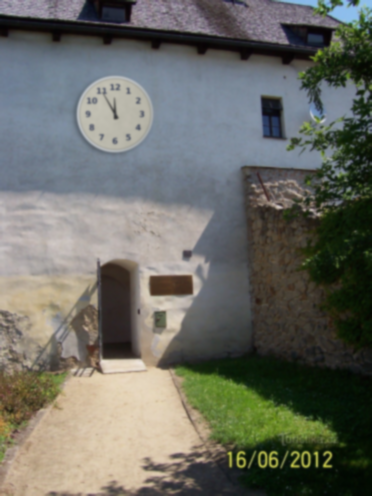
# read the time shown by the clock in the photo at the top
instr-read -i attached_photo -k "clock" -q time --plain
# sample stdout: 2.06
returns 11.55
